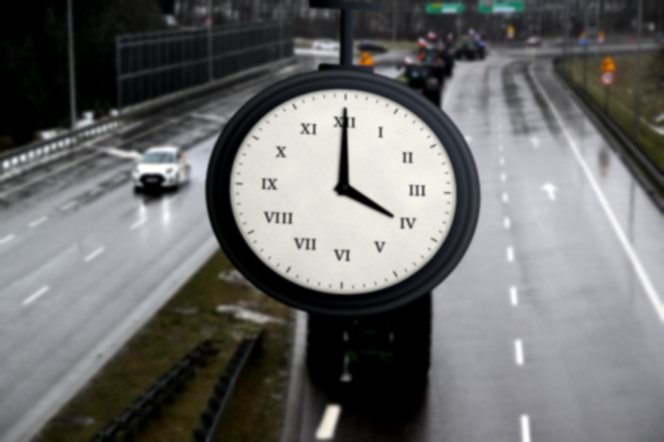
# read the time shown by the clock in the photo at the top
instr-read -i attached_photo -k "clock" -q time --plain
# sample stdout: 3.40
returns 4.00
